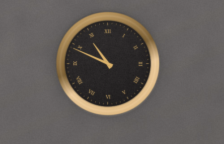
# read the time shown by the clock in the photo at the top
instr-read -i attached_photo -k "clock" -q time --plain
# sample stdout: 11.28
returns 10.49
